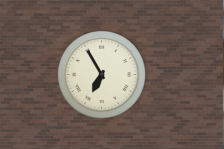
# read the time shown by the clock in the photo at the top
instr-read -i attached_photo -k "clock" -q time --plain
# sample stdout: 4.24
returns 6.55
